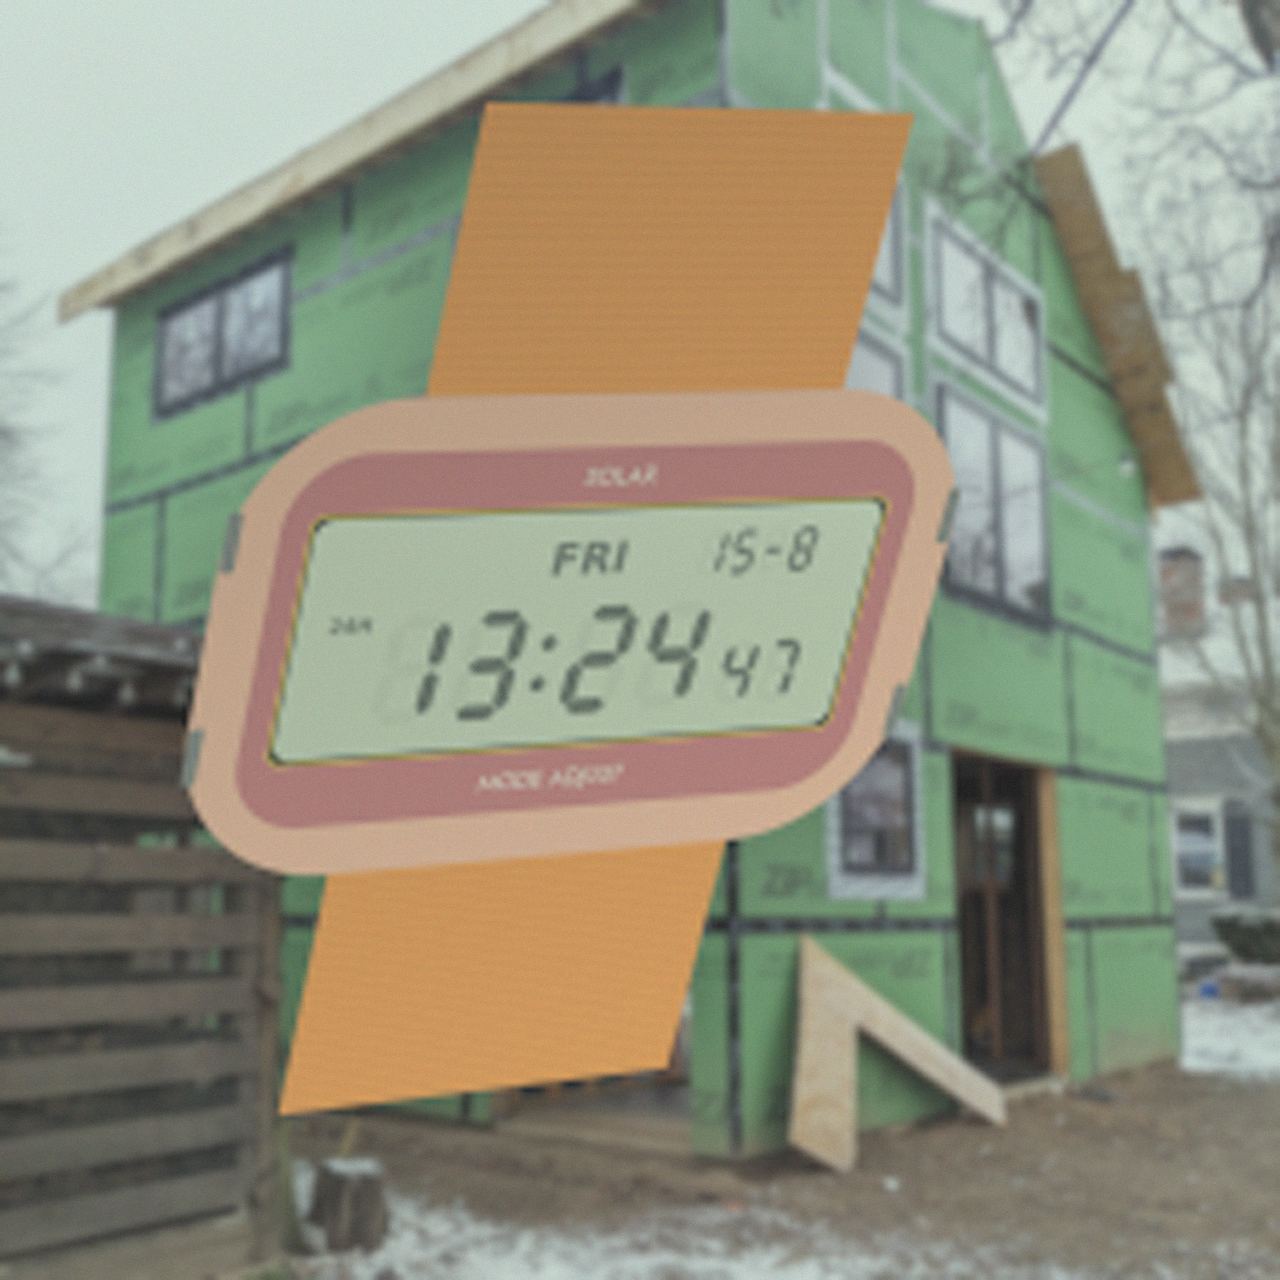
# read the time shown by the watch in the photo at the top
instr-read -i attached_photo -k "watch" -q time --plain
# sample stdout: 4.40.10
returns 13.24.47
